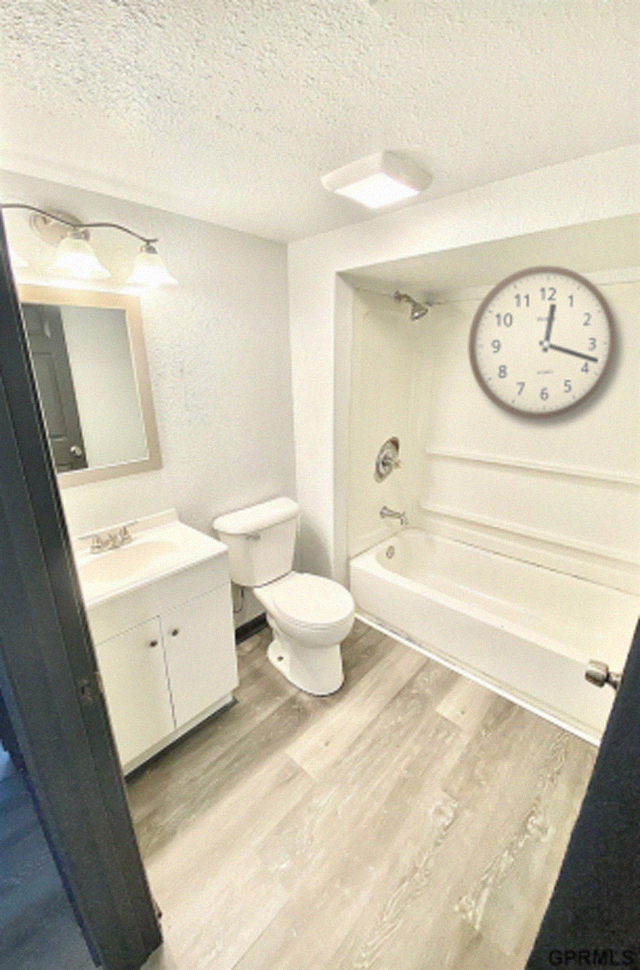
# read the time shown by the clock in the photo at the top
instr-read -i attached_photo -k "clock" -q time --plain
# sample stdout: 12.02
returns 12.18
